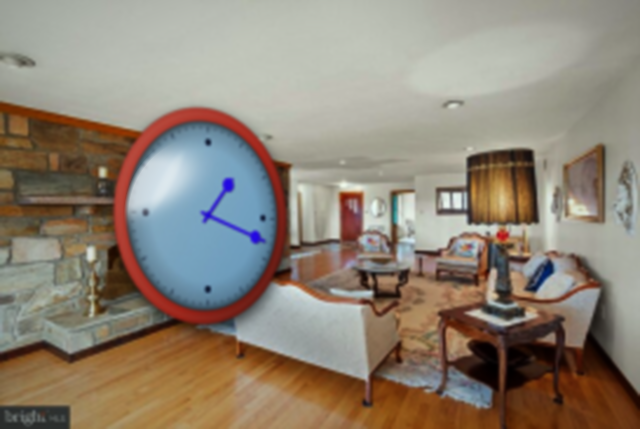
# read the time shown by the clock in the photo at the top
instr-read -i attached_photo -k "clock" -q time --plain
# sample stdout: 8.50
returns 1.18
